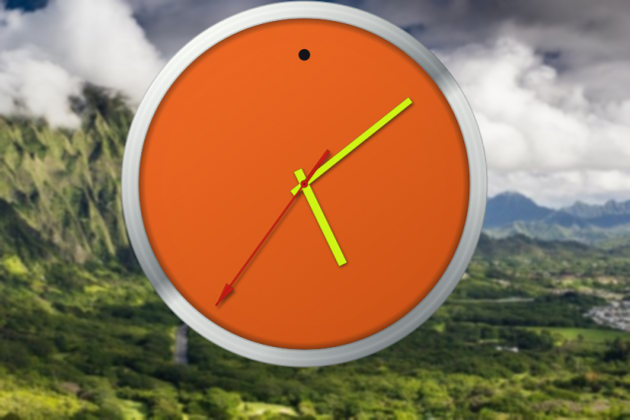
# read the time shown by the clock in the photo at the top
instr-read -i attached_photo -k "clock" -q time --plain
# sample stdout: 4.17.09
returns 5.08.36
